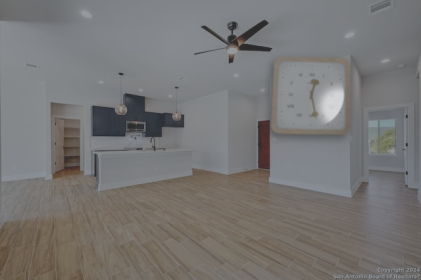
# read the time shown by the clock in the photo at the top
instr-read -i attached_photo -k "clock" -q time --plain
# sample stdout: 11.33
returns 12.28
